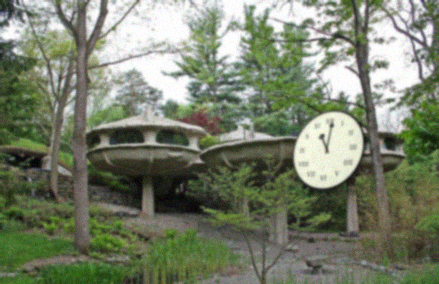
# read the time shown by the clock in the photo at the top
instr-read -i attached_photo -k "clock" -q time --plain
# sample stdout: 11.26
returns 11.01
